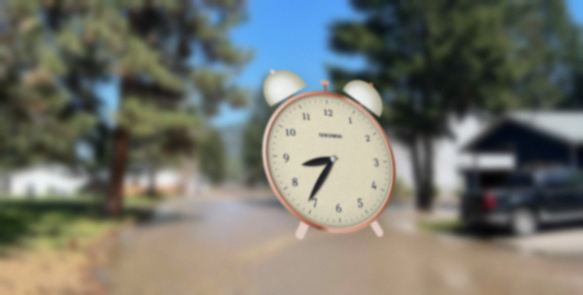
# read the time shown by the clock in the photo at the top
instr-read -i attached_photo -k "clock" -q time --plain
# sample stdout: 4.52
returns 8.36
